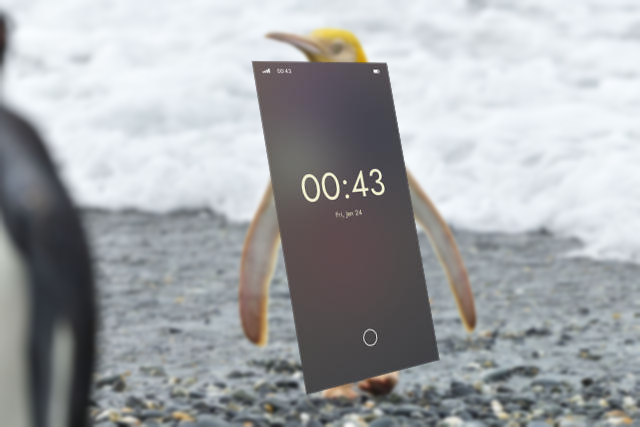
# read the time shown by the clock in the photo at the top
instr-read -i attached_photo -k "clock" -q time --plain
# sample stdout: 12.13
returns 0.43
